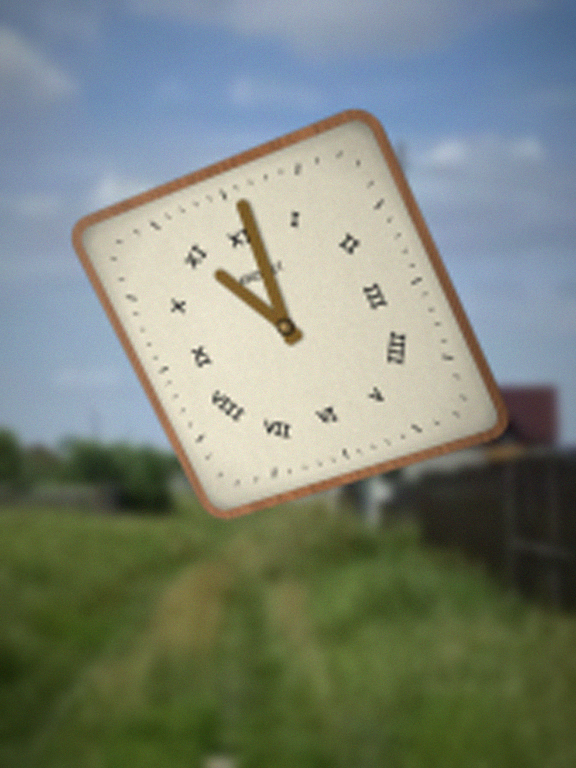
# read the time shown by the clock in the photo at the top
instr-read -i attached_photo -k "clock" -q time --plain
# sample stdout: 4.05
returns 11.01
